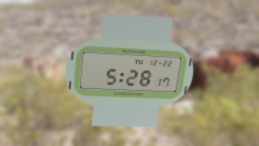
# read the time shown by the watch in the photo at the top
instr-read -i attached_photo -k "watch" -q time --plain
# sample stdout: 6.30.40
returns 5.28.17
